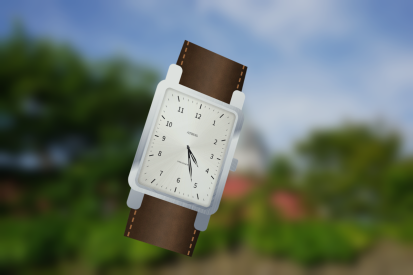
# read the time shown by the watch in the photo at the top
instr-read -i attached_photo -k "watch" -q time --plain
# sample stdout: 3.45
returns 4.26
